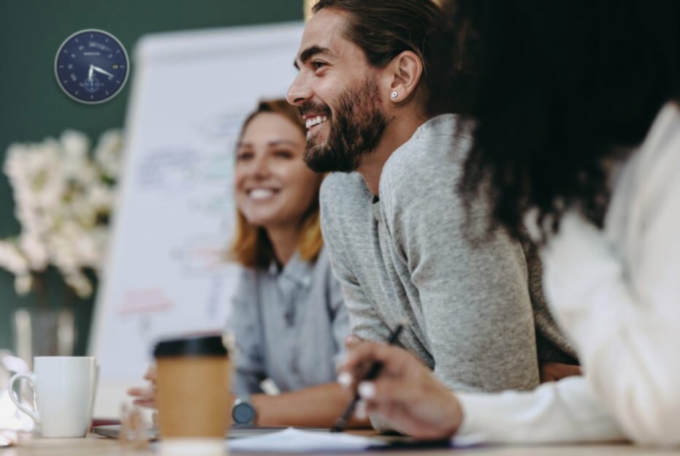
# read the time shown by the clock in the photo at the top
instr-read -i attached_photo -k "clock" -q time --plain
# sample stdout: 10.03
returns 6.19
